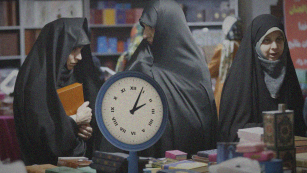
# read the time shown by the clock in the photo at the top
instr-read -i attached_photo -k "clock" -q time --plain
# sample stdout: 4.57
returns 2.04
